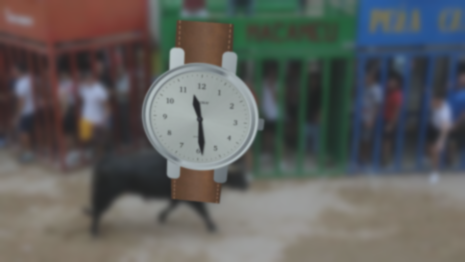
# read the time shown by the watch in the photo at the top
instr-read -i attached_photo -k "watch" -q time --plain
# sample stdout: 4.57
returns 11.29
